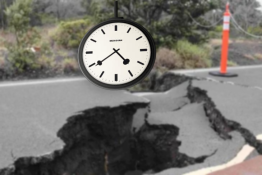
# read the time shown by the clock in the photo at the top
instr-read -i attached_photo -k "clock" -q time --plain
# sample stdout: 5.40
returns 4.39
